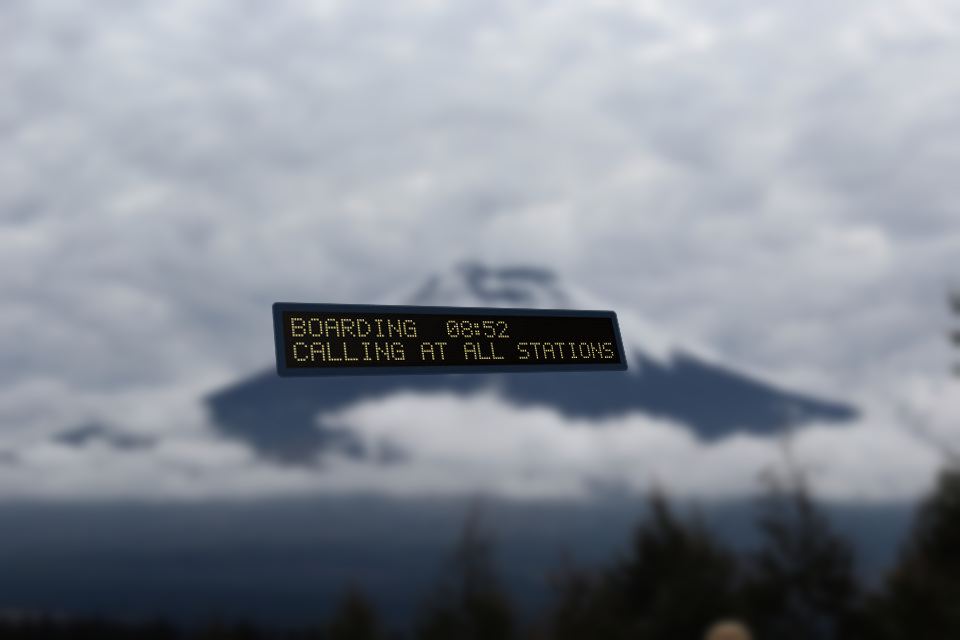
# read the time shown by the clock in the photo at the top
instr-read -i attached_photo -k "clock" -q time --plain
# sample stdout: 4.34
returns 8.52
